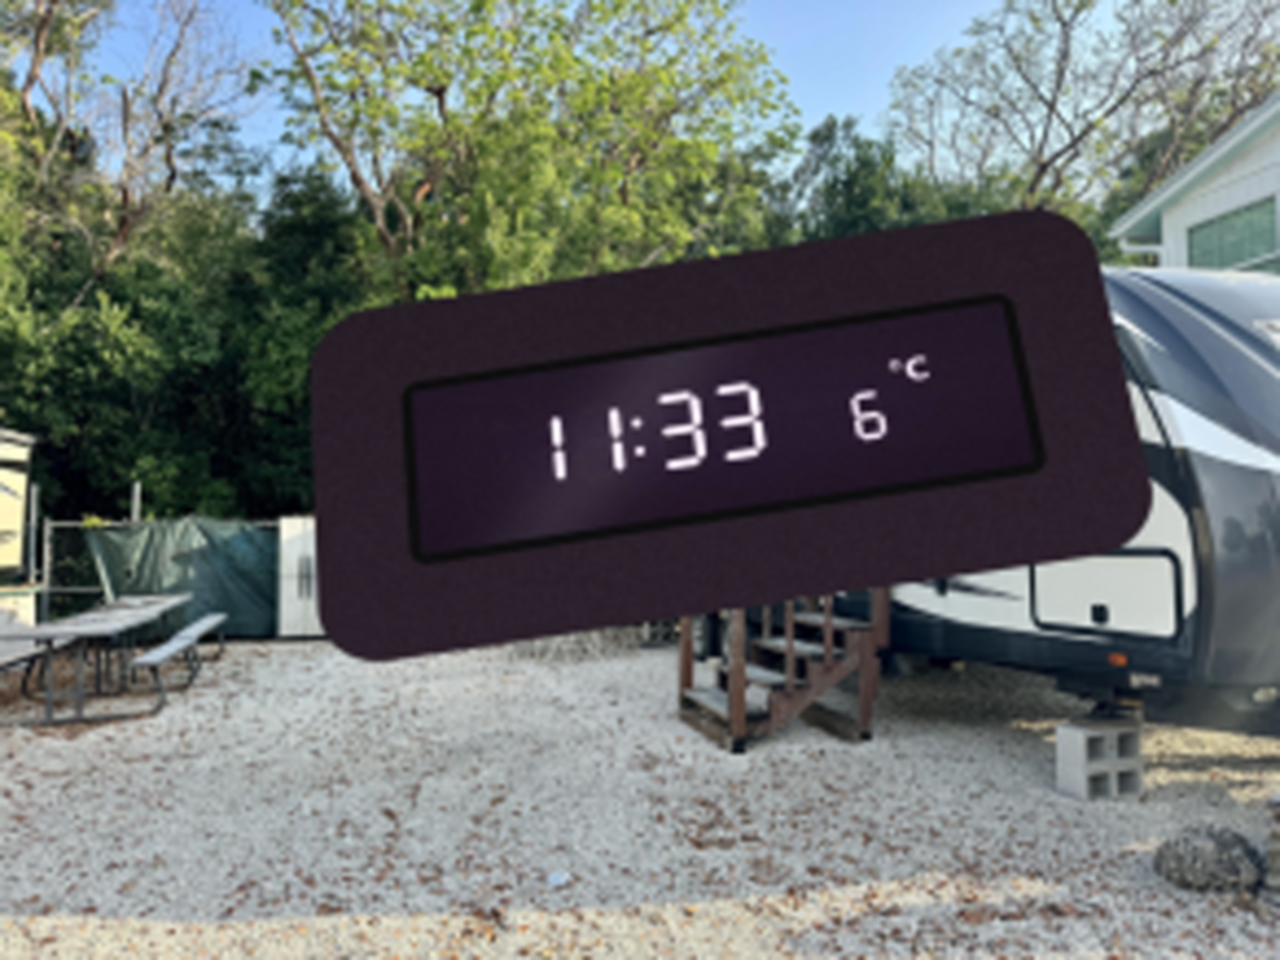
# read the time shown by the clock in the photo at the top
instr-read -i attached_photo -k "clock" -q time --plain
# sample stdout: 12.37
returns 11.33
